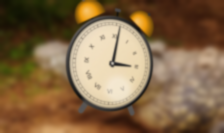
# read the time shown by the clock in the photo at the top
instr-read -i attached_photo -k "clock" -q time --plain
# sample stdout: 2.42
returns 3.01
